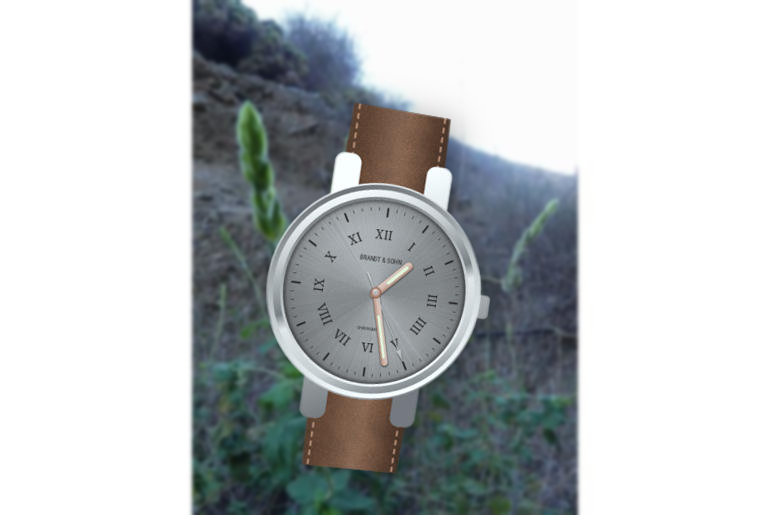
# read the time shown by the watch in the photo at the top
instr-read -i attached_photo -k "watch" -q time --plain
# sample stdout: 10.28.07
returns 1.27.25
